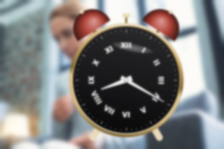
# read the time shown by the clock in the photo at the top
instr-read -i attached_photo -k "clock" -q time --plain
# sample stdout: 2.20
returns 8.20
